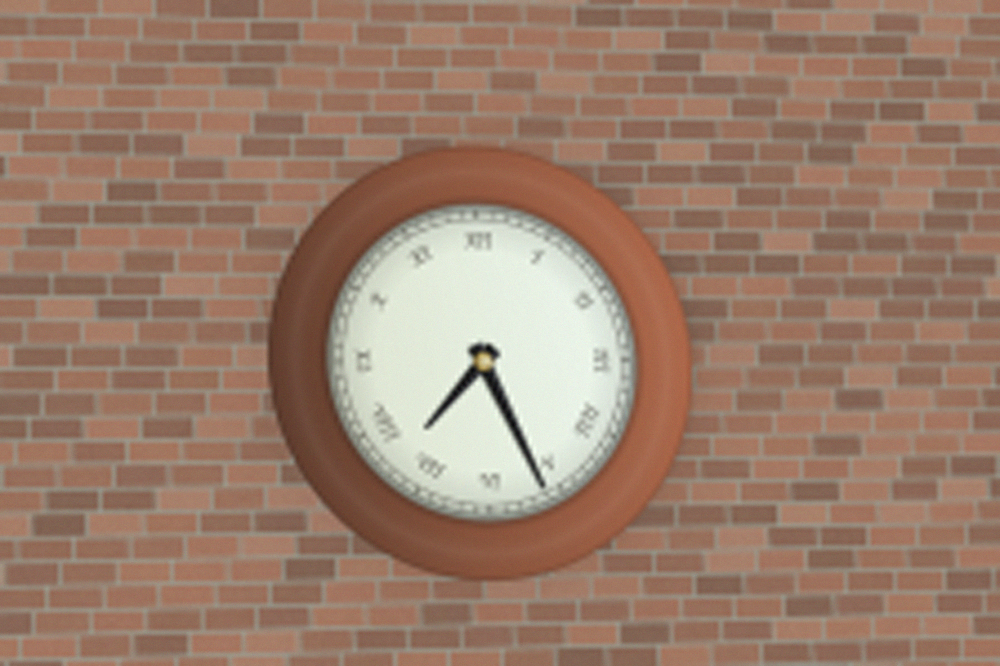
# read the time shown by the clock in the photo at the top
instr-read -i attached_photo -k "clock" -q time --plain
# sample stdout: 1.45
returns 7.26
